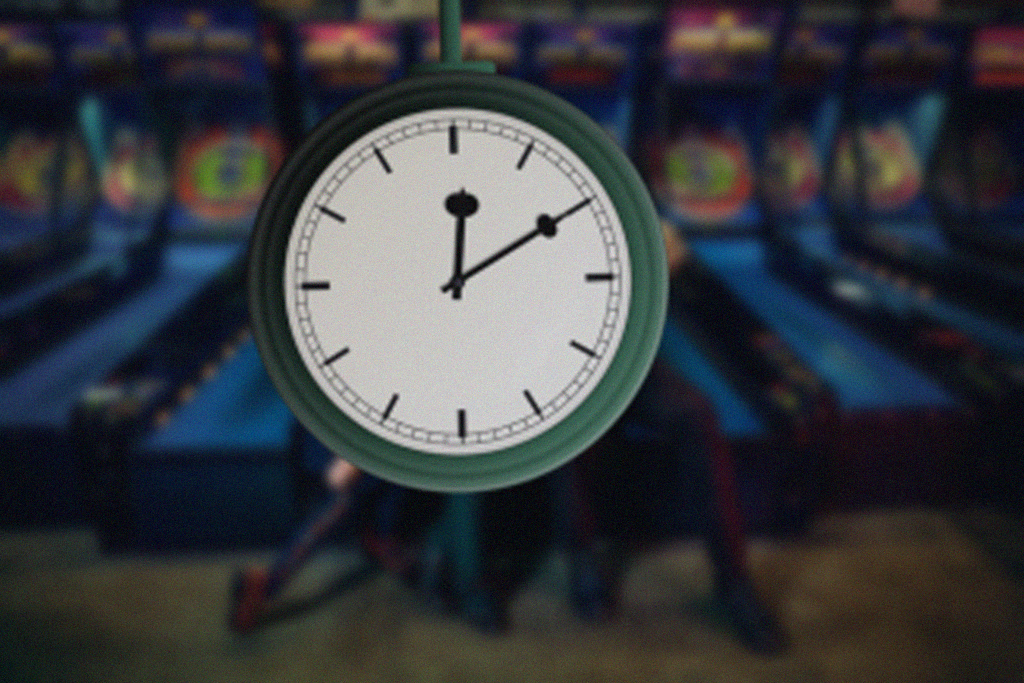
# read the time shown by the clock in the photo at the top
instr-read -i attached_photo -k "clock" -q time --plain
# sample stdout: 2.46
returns 12.10
